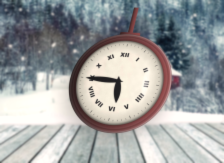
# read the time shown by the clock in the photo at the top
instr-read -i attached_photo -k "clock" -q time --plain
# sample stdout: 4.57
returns 5.45
